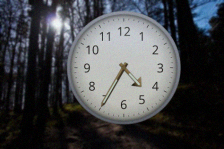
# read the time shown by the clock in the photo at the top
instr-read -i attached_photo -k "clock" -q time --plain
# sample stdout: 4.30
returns 4.35
